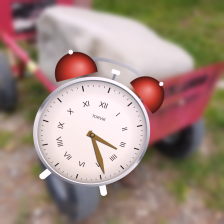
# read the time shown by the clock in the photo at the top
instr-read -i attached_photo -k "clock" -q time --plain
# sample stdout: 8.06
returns 3.24
